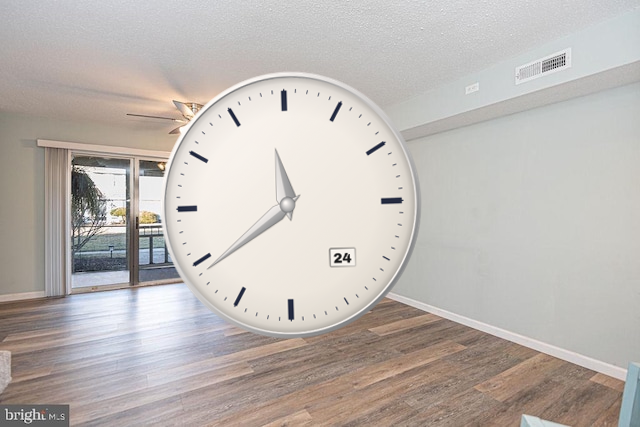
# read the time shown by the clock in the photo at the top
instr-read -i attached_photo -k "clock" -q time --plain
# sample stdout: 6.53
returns 11.39
